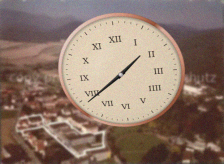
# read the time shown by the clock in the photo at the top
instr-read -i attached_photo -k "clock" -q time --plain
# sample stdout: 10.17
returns 1.39
